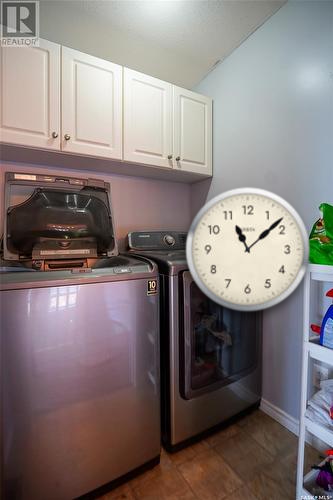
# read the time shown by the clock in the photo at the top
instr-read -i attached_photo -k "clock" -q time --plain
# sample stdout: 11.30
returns 11.08
